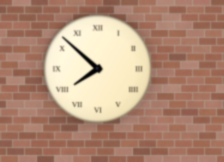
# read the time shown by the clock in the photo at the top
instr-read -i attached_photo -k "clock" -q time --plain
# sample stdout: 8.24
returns 7.52
